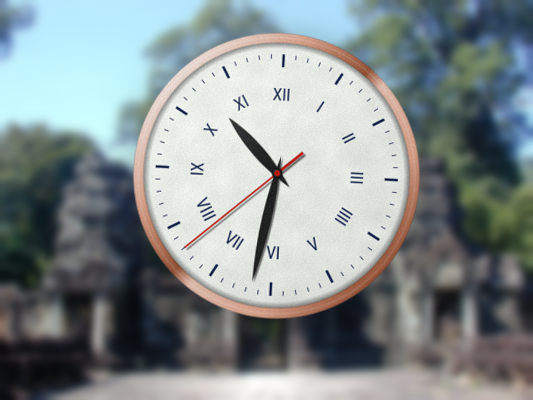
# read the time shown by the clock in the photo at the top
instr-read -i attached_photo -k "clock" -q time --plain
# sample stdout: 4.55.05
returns 10.31.38
